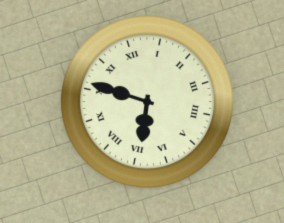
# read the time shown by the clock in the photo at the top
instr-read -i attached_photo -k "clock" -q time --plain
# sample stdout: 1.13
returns 6.51
